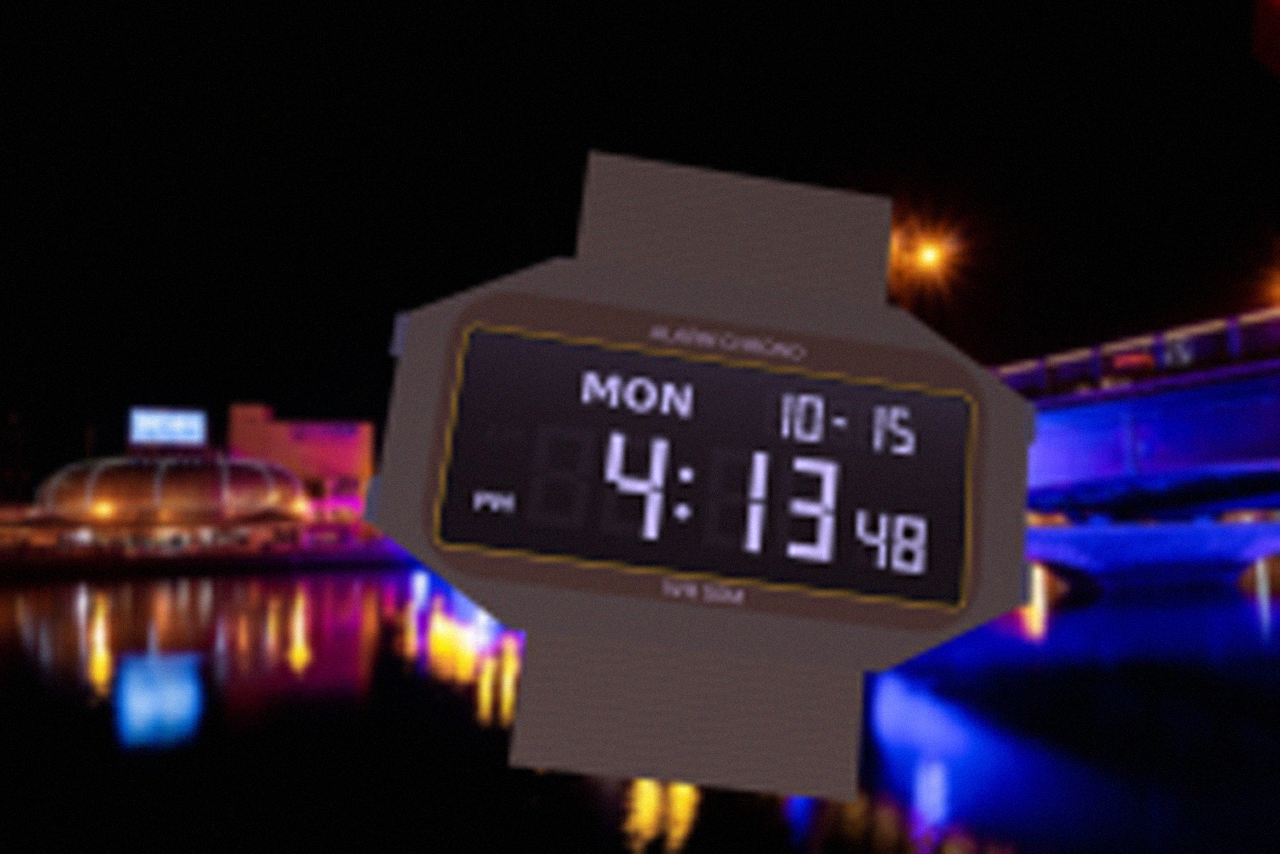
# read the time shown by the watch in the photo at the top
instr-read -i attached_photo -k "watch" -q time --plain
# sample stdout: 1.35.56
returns 4.13.48
